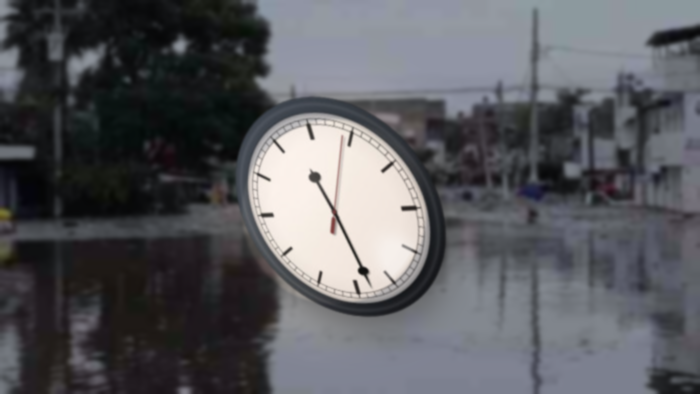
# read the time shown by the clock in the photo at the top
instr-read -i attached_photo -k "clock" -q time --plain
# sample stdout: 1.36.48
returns 11.28.04
